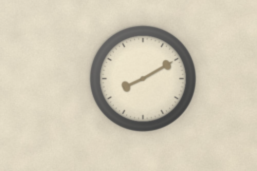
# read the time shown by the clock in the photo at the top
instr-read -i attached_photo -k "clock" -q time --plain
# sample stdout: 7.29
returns 8.10
